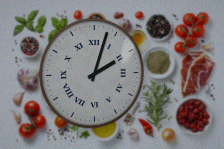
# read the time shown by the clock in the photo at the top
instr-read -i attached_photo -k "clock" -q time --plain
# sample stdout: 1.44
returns 2.03
